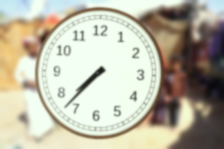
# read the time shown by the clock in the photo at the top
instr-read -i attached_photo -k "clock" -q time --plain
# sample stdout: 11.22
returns 7.37
